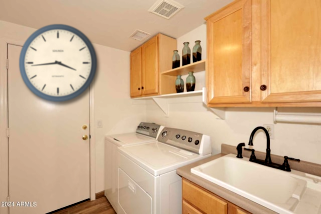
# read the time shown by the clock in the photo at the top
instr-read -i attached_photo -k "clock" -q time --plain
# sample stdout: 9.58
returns 3.44
